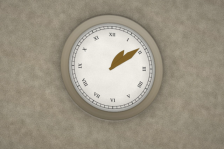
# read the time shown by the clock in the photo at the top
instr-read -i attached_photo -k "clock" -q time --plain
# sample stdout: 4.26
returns 1.09
